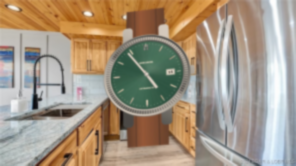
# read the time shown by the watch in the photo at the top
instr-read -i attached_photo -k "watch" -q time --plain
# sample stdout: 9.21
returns 4.54
